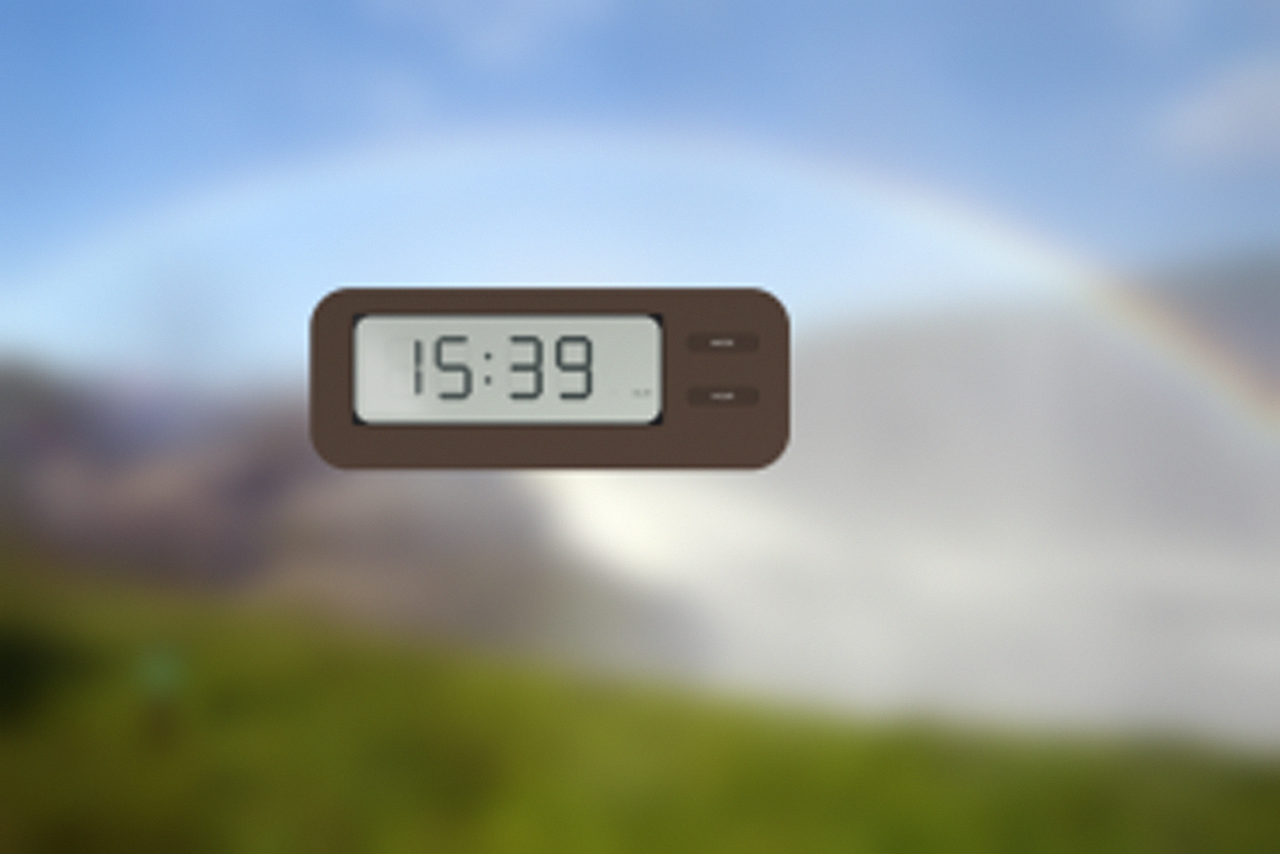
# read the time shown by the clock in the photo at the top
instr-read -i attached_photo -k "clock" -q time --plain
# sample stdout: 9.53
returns 15.39
